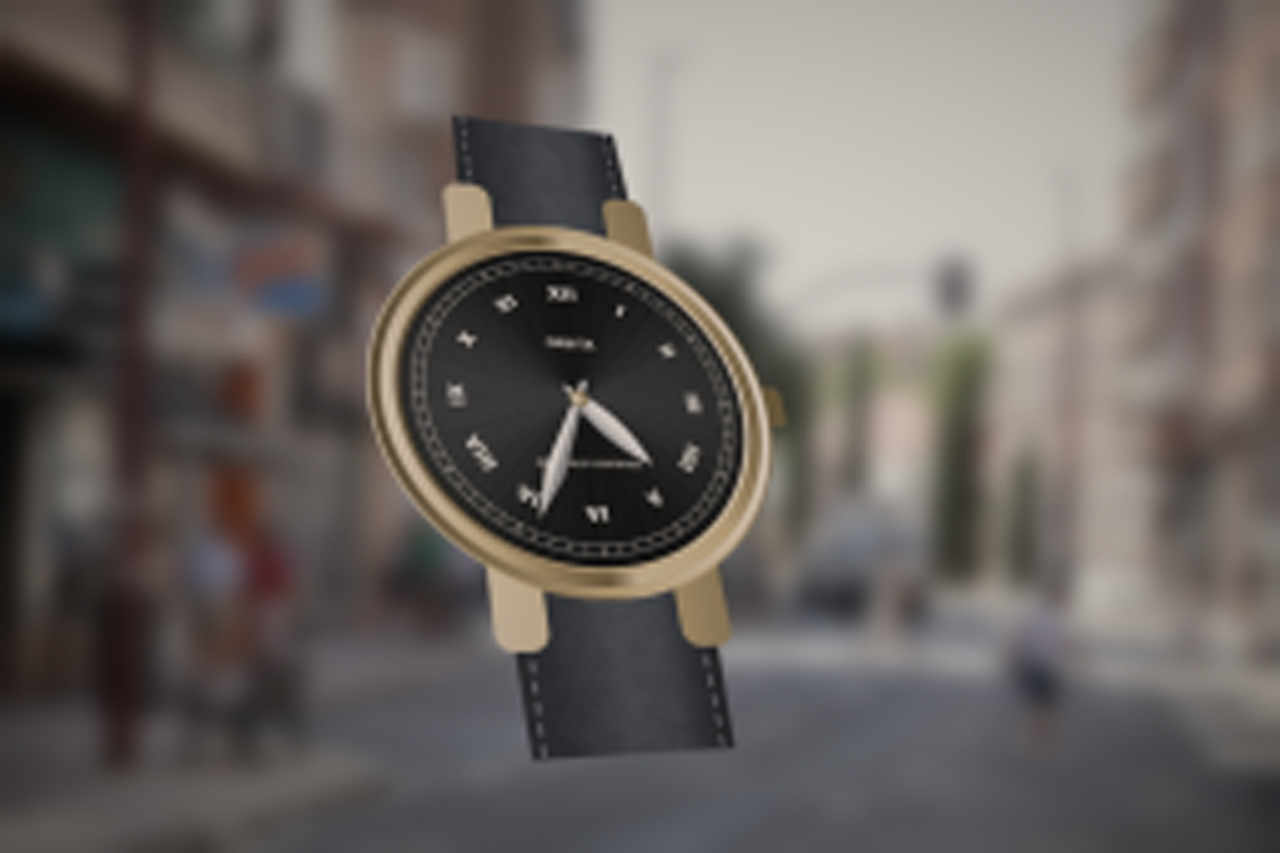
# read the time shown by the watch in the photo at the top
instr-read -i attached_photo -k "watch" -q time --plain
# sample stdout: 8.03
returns 4.34
